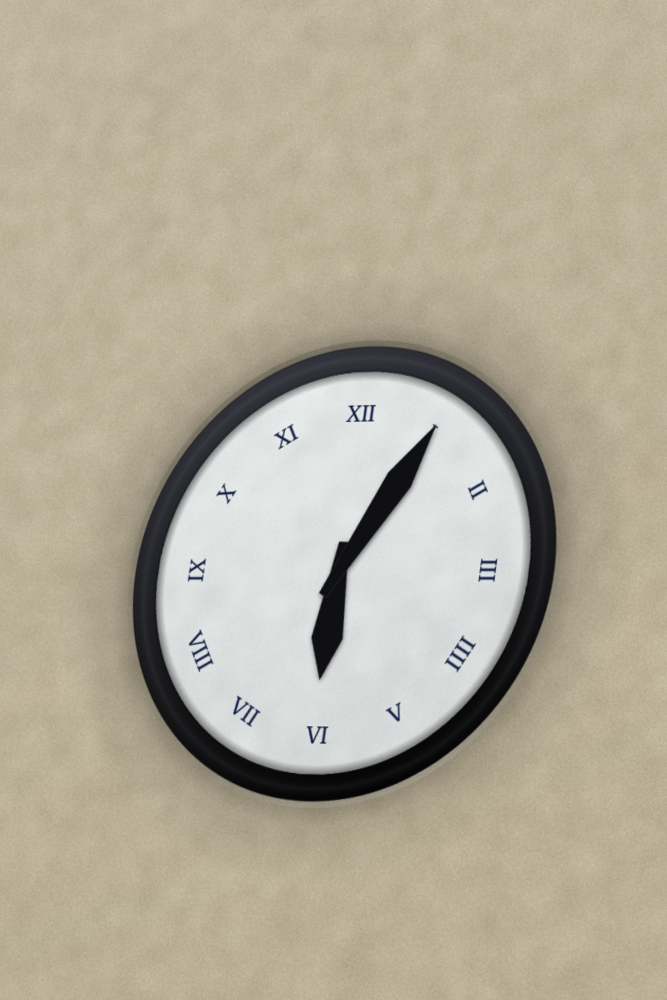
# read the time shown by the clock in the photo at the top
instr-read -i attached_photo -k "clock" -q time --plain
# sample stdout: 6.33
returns 6.05
